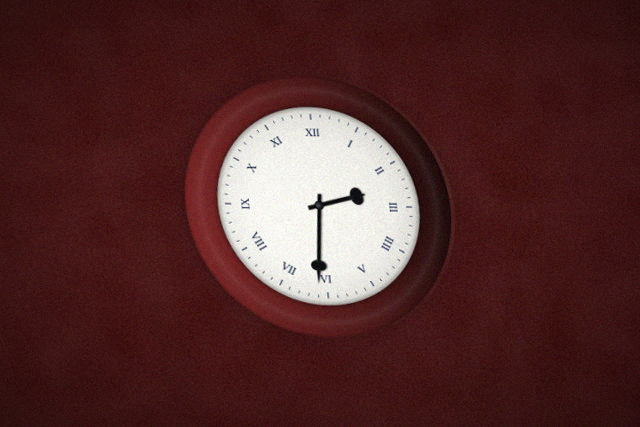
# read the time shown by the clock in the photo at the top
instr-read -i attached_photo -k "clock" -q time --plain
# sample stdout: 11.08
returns 2.31
